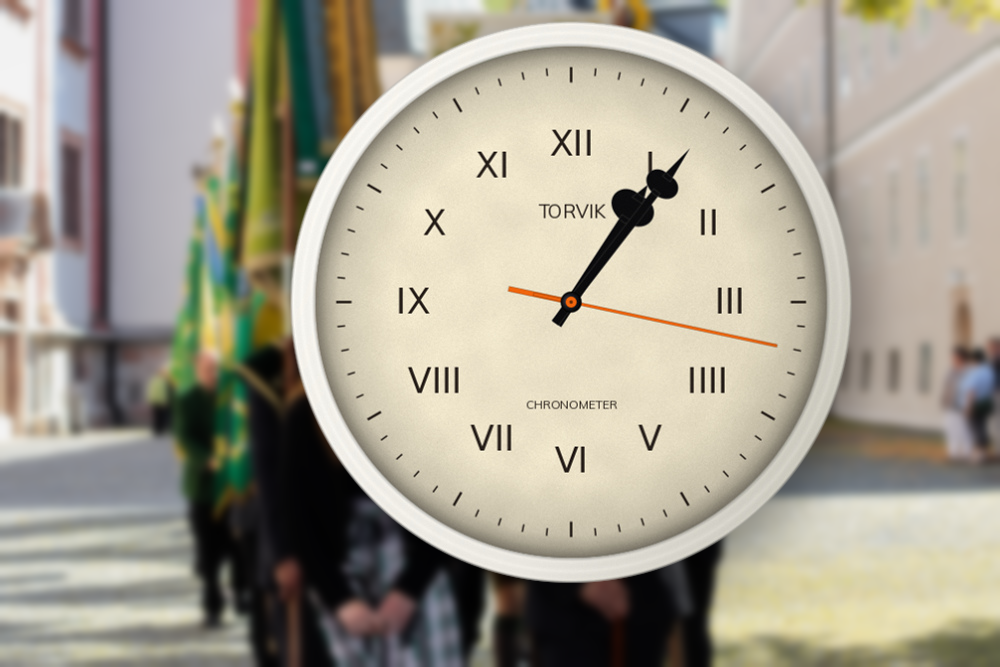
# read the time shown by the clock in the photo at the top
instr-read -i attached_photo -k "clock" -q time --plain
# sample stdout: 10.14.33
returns 1.06.17
